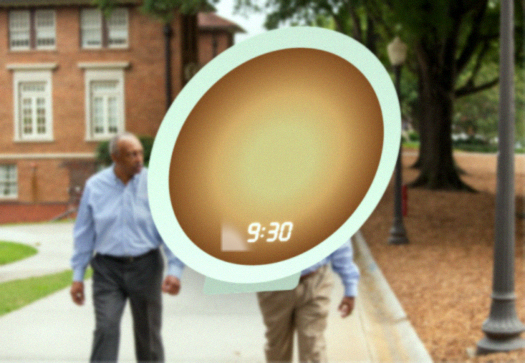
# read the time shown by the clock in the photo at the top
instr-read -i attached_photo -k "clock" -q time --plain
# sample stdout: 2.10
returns 9.30
